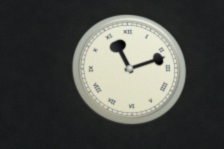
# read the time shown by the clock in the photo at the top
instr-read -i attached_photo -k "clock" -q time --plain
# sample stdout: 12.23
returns 11.12
